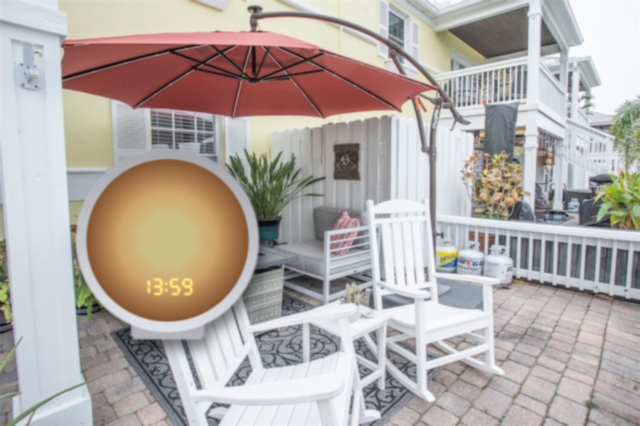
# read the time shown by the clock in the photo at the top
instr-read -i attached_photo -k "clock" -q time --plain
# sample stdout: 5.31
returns 13.59
